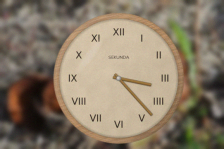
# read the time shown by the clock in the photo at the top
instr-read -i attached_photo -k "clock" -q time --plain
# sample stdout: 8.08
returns 3.23
